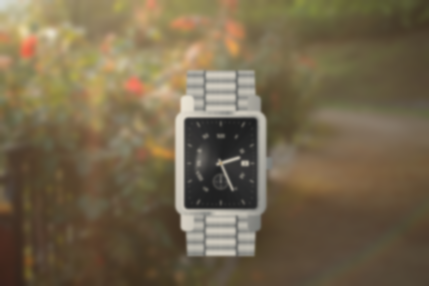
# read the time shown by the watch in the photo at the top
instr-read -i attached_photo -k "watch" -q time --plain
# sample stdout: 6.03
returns 2.26
